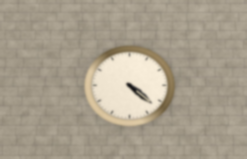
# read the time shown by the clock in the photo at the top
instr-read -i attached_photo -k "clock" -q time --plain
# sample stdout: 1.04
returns 4.22
